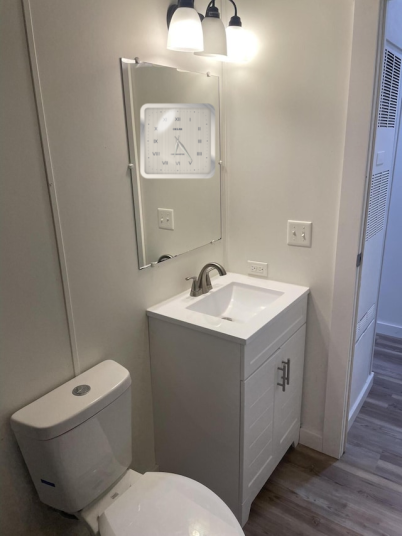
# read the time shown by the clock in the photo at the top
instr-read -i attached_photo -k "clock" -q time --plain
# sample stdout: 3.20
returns 6.24
